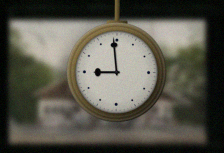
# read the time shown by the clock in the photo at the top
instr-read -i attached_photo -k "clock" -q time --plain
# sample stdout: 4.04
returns 8.59
